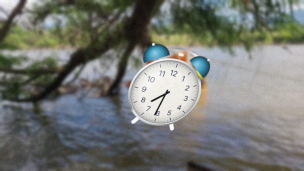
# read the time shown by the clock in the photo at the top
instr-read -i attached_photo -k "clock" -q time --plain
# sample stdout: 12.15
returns 7.31
